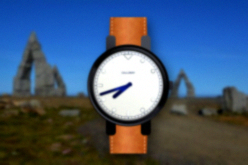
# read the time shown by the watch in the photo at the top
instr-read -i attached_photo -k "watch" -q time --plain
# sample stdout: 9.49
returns 7.42
